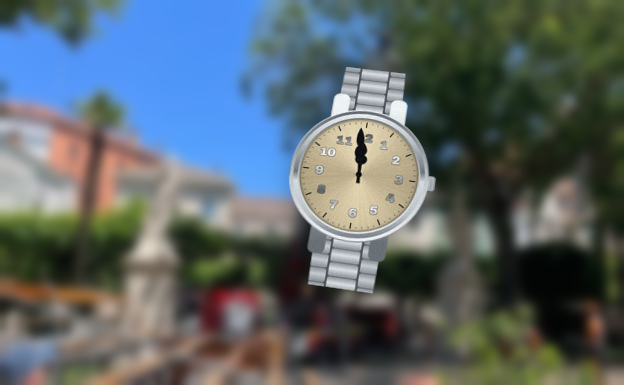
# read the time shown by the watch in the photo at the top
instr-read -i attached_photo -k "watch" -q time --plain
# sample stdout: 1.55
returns 11.59
